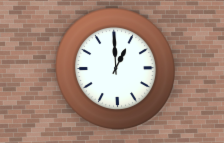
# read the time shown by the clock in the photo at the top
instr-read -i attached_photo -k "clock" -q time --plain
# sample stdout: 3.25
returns 1.00
